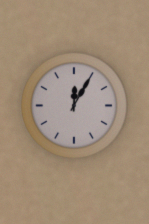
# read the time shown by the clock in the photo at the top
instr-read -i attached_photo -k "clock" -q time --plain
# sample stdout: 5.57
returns 12.05
